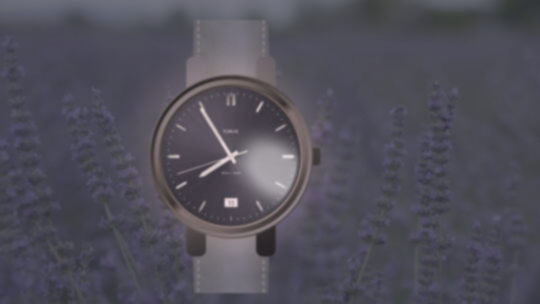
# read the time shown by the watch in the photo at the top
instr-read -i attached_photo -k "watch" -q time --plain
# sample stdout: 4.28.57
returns 7.54.42
